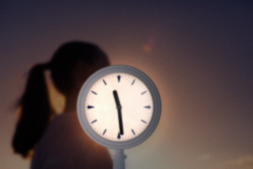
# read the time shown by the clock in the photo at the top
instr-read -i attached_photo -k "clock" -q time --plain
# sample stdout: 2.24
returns 11.29
